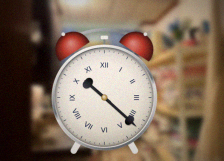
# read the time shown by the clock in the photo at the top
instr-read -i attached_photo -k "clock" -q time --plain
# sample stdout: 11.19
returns 10.22
